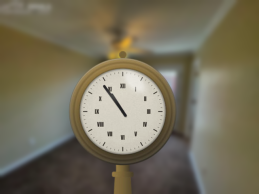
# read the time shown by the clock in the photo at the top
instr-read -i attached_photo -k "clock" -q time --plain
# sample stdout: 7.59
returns 10.54
